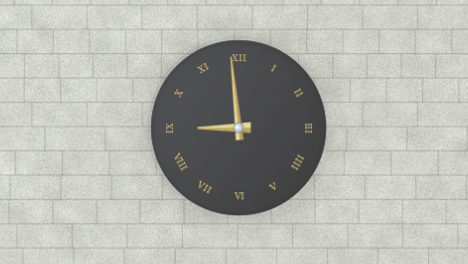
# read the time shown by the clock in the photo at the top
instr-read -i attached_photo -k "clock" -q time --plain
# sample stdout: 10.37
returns 8.59
